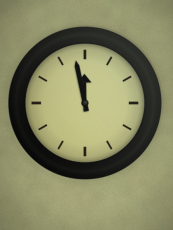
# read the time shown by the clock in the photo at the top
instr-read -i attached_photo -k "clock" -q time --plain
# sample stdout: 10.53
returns 11.58
